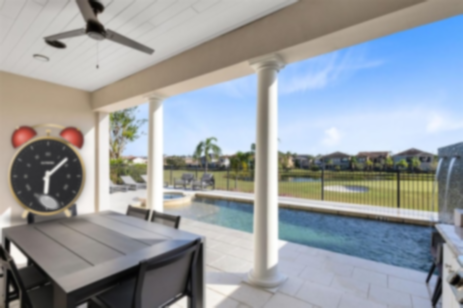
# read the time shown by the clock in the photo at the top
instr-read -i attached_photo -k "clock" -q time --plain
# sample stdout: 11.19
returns 6.08
